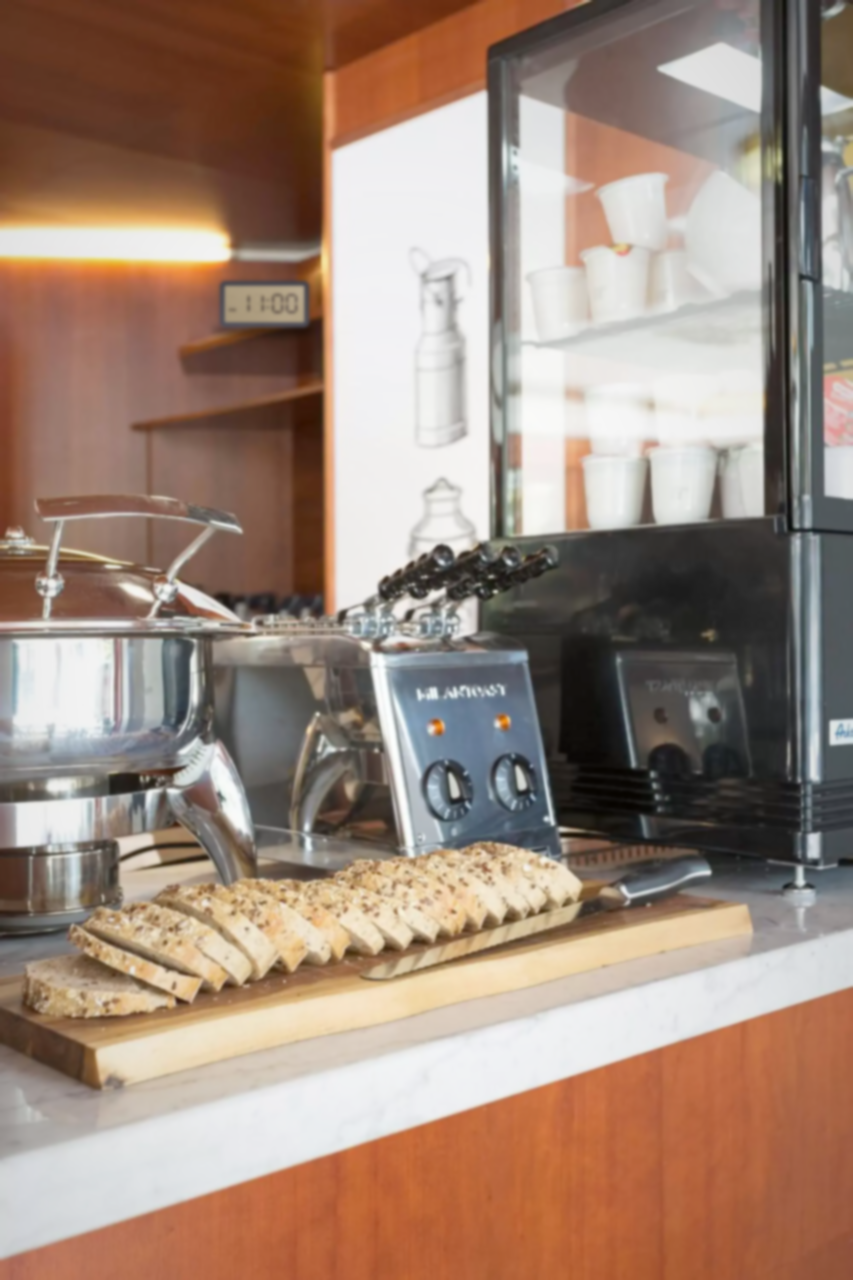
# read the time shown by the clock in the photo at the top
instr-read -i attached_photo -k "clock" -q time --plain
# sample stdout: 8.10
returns 11.00
